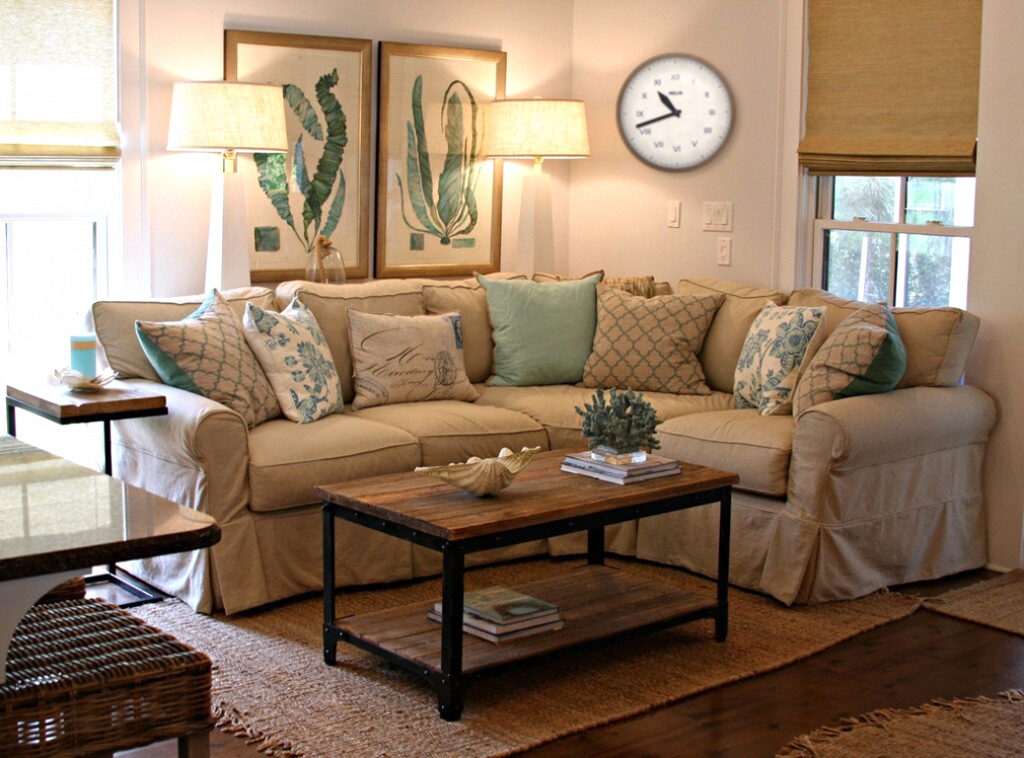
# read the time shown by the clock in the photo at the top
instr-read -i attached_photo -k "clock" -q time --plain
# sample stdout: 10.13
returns 10.42
